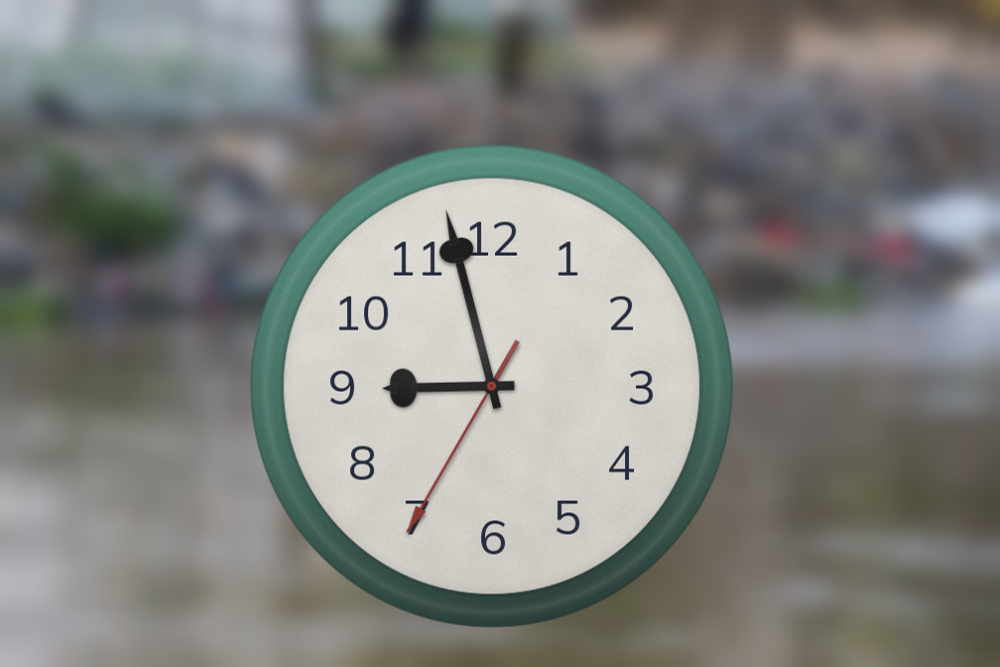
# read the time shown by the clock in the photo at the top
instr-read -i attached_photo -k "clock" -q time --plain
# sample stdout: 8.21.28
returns 8.57.35
